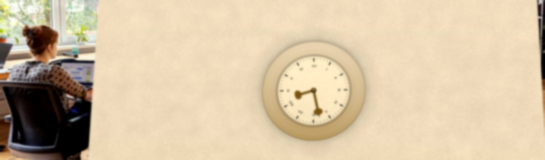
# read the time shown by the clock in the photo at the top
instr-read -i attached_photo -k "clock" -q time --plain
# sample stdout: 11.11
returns 8.28
